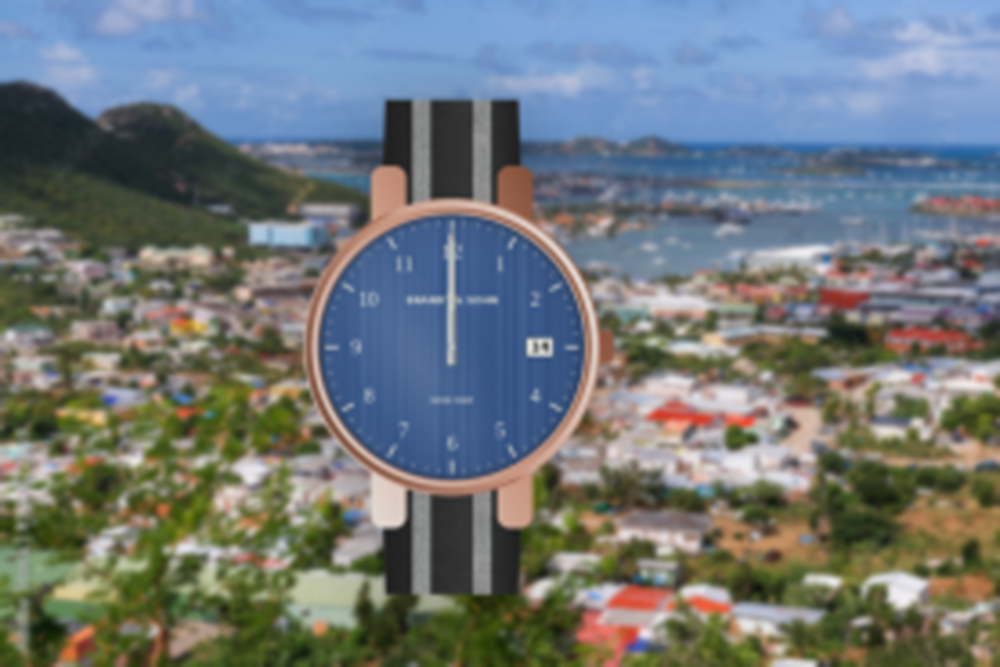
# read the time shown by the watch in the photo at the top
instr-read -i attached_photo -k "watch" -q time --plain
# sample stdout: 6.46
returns 12.00
